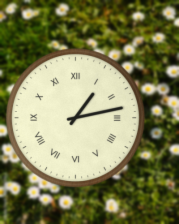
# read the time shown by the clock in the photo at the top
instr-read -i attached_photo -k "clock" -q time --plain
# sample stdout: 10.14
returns 1.13
